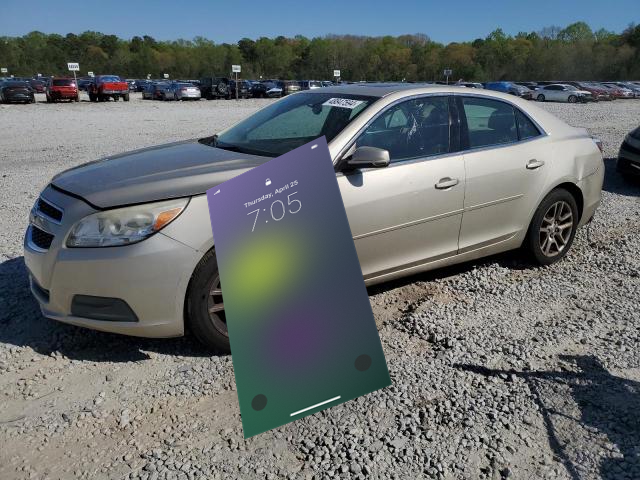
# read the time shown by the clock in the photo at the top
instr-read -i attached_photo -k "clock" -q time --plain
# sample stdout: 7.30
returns 7.05
